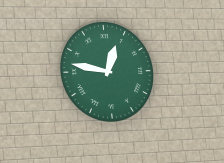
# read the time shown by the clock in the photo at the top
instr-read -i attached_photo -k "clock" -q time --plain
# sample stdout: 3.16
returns 12.47
